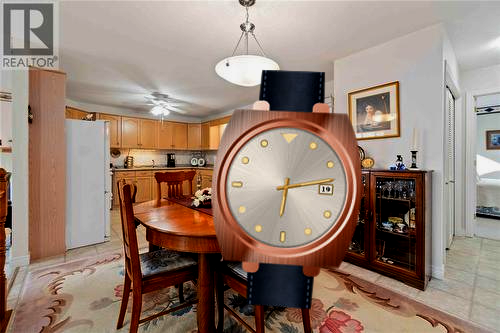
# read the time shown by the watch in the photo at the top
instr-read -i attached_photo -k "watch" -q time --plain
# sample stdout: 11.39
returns 6.13
